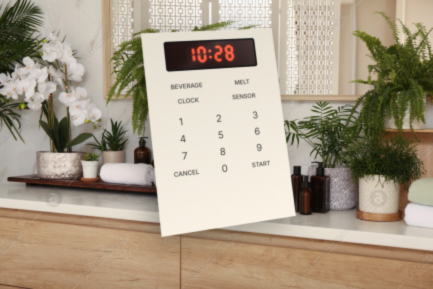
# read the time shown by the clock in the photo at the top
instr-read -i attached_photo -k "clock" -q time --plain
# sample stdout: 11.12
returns 10.28
